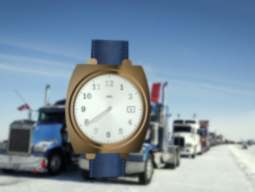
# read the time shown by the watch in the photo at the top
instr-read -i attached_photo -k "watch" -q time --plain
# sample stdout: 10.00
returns 7.39
